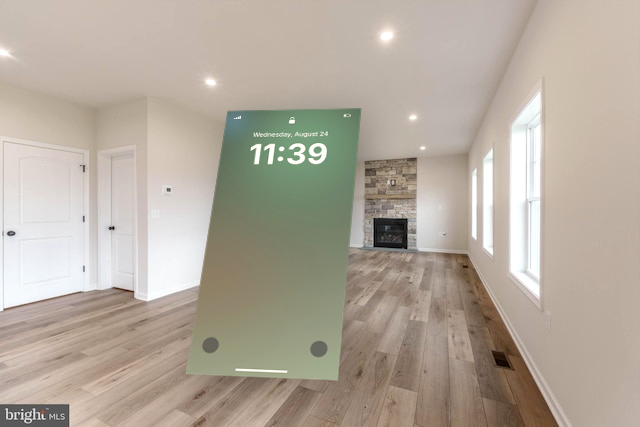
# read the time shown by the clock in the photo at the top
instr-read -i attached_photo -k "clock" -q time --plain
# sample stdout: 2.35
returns 11.39
